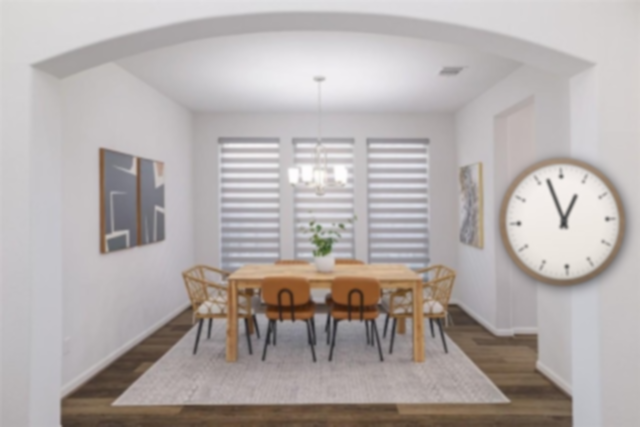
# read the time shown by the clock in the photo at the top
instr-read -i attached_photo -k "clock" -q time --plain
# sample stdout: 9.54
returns 12.57
